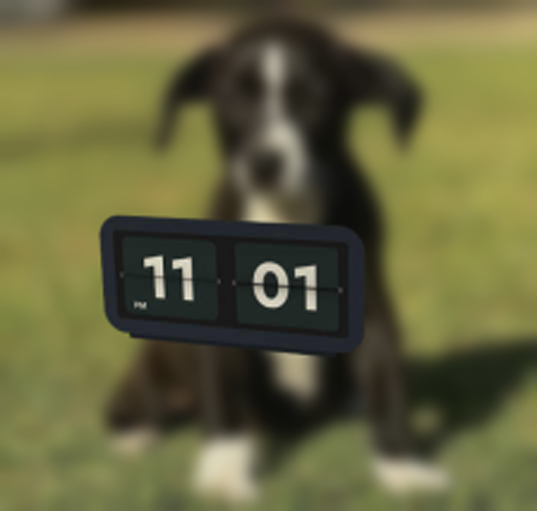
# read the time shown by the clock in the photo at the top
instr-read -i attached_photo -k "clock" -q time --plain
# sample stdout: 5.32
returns 11.01
